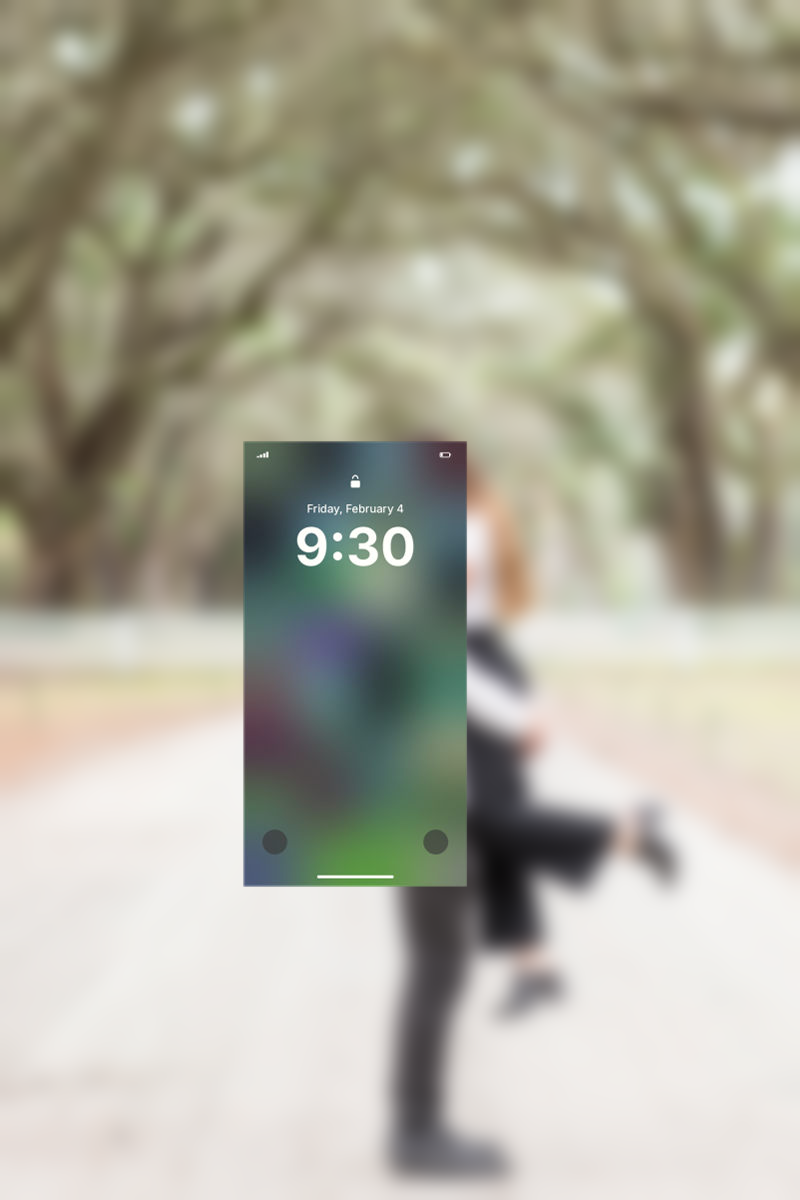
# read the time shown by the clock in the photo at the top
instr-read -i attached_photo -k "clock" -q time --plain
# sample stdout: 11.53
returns 9.30
